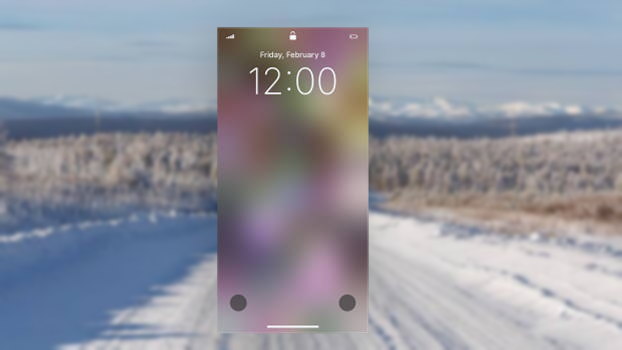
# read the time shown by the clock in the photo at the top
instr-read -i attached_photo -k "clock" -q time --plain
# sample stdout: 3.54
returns 12.00
